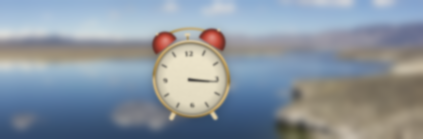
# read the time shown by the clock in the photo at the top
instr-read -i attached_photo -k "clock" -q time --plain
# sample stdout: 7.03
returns 3.16
